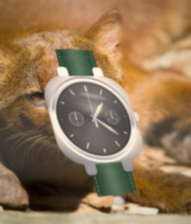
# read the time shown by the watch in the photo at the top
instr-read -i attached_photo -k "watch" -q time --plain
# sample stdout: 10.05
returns 1.22
